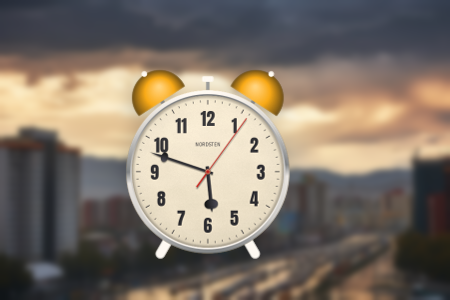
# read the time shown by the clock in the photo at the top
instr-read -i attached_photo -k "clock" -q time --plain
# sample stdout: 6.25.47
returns 5.48.06
